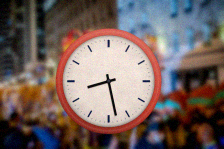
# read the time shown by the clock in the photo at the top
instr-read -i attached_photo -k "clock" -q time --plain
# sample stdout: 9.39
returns 8.28
